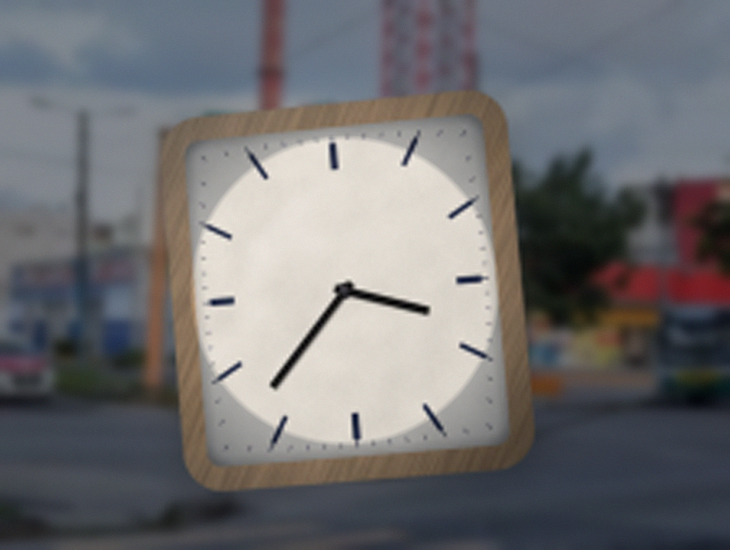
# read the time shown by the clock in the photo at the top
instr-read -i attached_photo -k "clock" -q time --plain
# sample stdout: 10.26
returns 3.37
